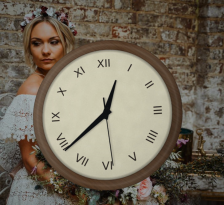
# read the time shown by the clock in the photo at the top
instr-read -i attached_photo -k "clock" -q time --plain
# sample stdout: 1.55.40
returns 12.38.29
